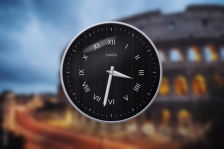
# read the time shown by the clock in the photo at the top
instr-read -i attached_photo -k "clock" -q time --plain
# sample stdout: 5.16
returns 3.32
